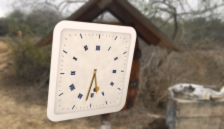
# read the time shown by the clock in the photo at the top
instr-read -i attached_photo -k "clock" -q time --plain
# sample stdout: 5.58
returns 5.32
